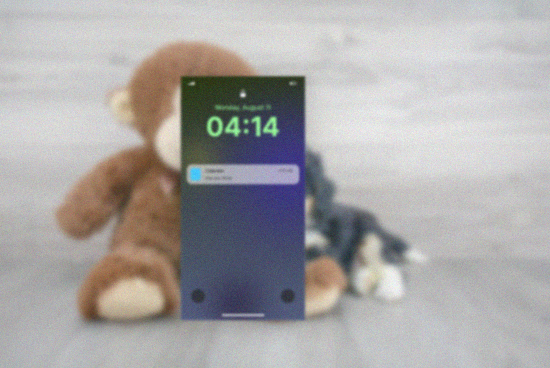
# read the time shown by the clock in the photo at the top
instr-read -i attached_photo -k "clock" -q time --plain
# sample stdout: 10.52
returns 4.14
